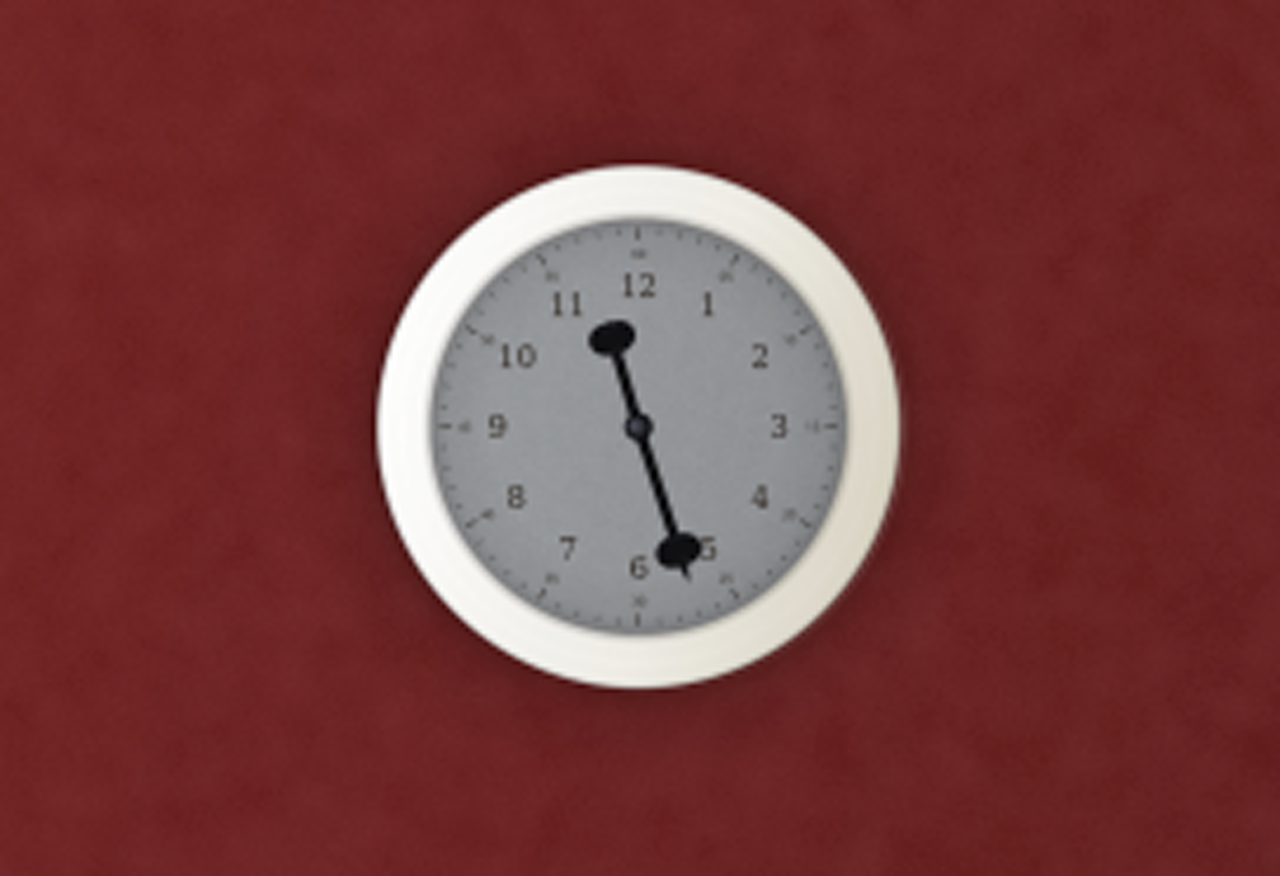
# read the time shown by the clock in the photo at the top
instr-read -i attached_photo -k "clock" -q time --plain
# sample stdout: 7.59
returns 11.27
